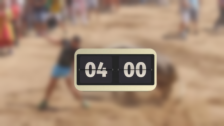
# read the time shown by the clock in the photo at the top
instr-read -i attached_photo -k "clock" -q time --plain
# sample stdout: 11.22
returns 4.00
